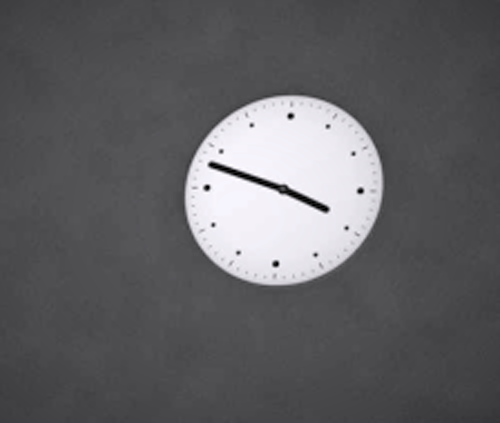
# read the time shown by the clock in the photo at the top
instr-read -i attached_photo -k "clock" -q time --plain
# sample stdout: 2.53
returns 3.48
